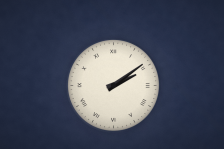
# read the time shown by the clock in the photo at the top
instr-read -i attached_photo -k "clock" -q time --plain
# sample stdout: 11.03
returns 2.09
